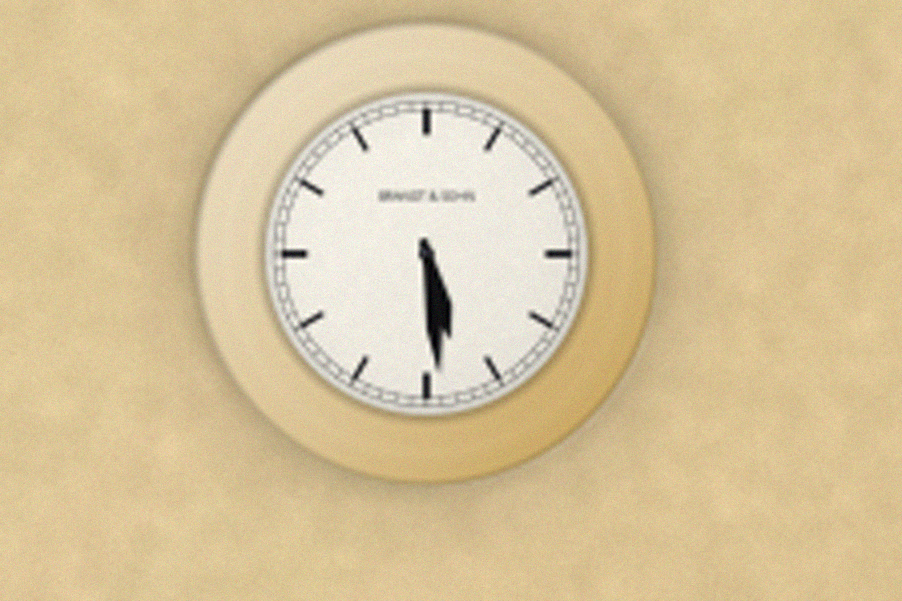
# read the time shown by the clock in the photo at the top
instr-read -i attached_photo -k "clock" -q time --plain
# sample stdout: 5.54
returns 5.29
